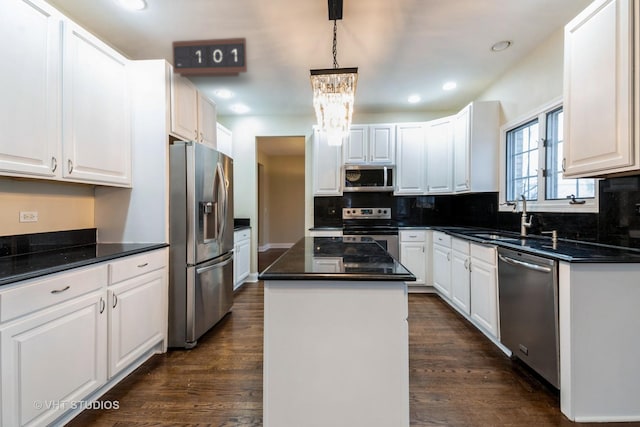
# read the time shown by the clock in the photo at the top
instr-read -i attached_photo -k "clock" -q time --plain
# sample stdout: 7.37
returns 1.01
